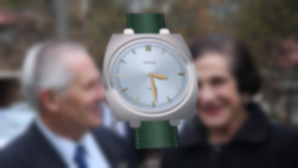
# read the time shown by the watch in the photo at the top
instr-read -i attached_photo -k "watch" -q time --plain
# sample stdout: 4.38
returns 3.29
